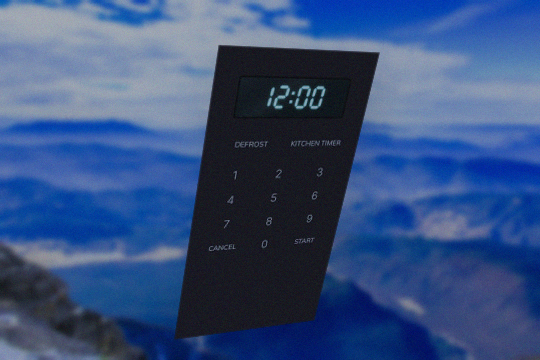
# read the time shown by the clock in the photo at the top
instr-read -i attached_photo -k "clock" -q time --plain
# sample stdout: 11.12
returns 12.00
